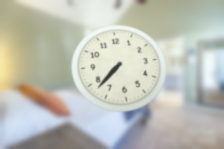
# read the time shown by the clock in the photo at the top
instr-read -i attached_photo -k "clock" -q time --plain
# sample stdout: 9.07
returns 7.38
